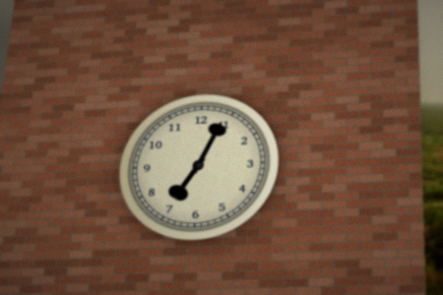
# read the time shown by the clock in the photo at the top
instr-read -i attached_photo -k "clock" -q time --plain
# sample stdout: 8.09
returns 7.04
